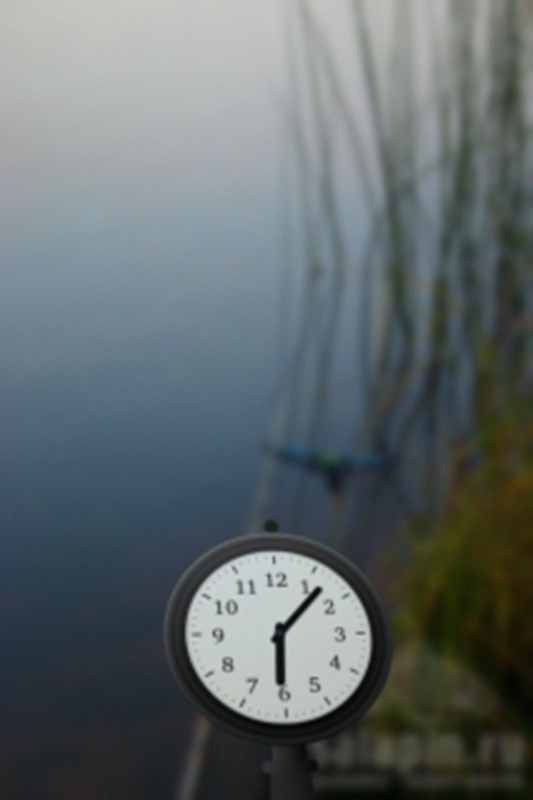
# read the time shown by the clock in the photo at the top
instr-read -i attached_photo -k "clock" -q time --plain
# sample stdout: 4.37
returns 6.07
